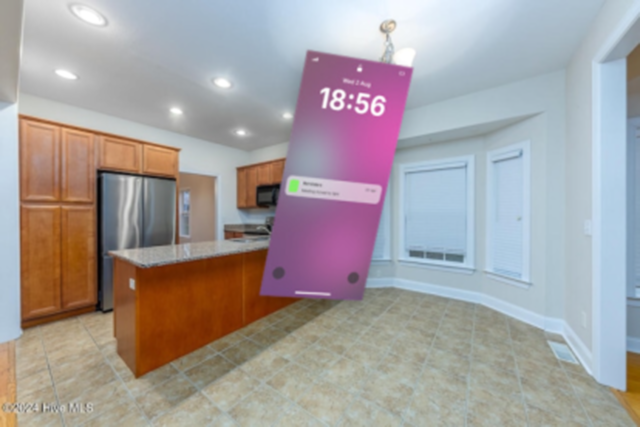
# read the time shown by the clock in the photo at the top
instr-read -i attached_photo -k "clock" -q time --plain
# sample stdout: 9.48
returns 18.56
